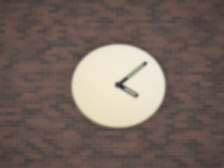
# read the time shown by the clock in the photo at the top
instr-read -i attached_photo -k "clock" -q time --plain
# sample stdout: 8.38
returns 4.08
